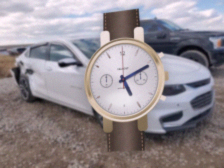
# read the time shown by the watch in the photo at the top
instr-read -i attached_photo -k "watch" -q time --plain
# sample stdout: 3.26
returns 5.11
